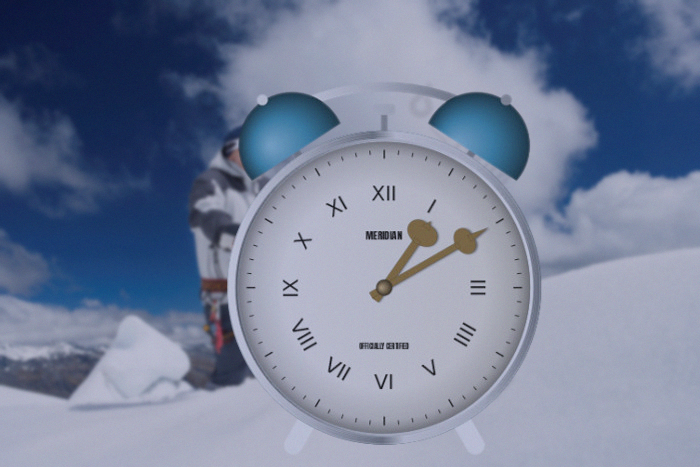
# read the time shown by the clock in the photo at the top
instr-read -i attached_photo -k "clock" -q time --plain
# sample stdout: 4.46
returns 1.10
